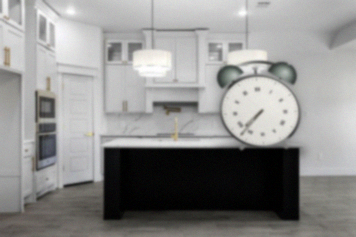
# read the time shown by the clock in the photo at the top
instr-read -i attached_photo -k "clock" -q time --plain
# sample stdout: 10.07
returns 7.37
